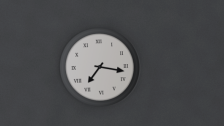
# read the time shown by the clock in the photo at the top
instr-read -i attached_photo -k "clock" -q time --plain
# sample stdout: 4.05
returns 7.17
